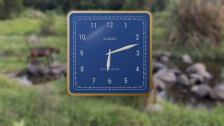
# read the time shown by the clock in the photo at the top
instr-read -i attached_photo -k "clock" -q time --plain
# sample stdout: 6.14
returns 6.12
